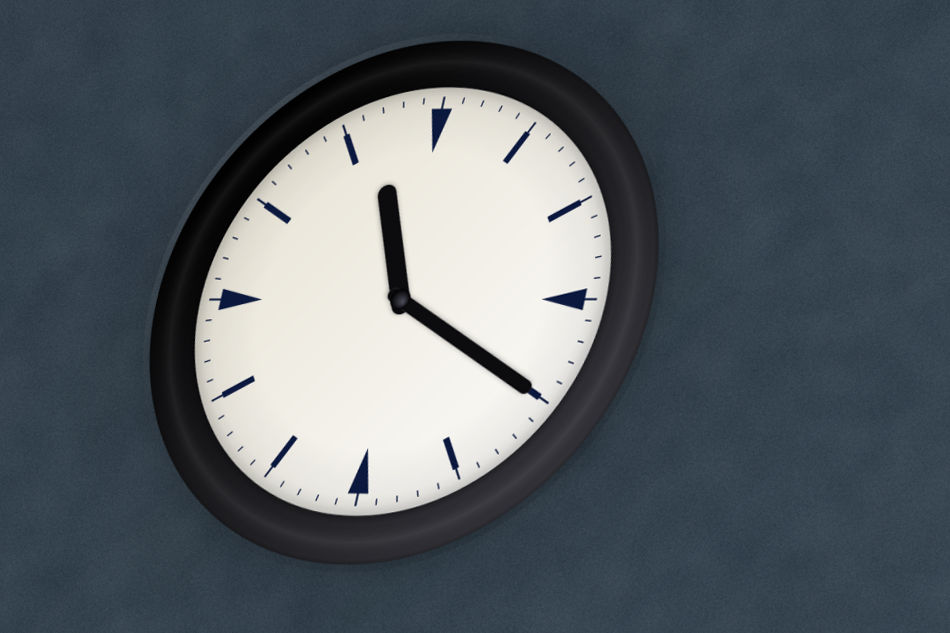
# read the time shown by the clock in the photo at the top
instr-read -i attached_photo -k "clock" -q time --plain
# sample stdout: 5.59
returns 11.20
